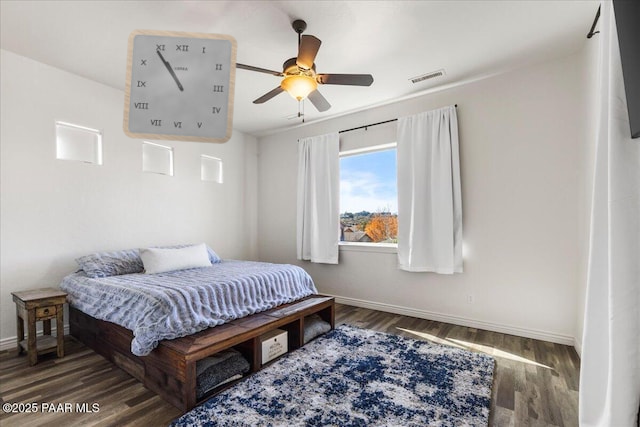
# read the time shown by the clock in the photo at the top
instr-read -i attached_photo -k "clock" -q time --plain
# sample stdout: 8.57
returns 10.54
